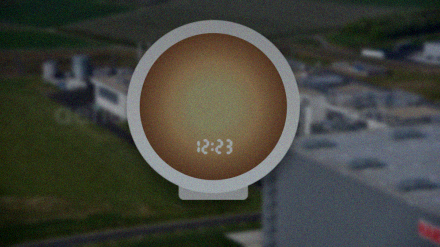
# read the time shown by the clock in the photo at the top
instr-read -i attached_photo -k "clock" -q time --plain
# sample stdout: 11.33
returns 12.23
